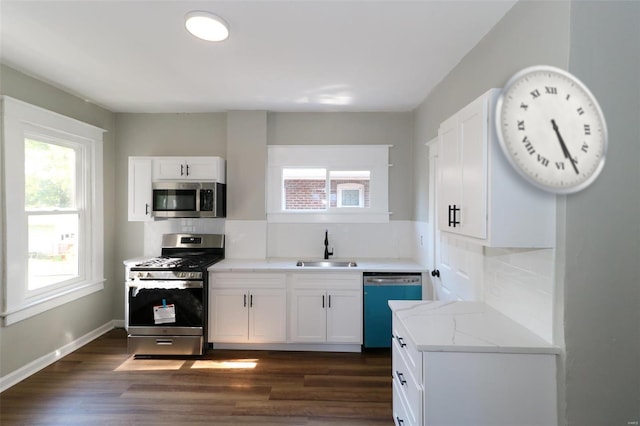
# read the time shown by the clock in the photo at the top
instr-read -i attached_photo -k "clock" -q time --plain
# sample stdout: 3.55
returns 5.26
